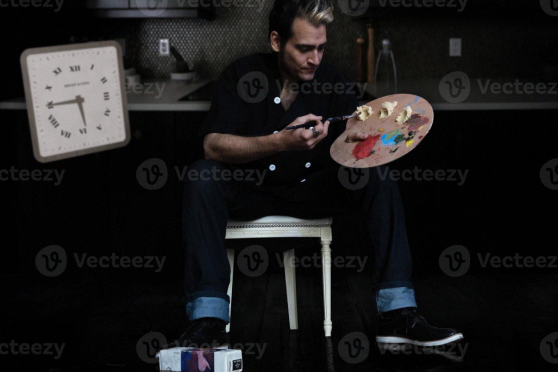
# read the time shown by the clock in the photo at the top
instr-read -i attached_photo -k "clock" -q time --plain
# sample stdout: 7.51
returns 5.45
